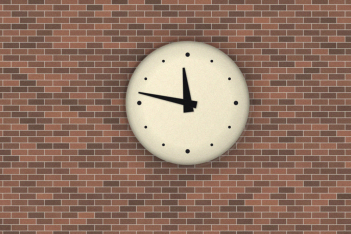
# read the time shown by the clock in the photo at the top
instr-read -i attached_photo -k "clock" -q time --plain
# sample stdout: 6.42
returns 11.47
